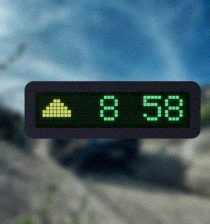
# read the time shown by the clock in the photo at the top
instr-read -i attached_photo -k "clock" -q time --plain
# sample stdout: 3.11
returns 8.58
